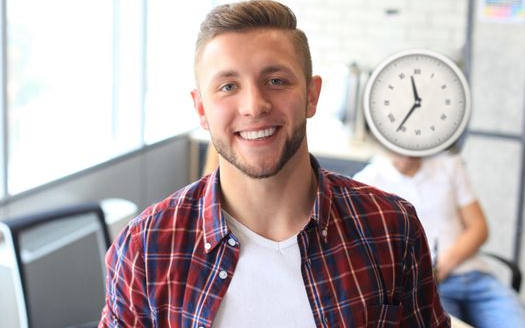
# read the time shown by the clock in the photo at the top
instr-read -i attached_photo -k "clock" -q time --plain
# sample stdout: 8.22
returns 11.36
